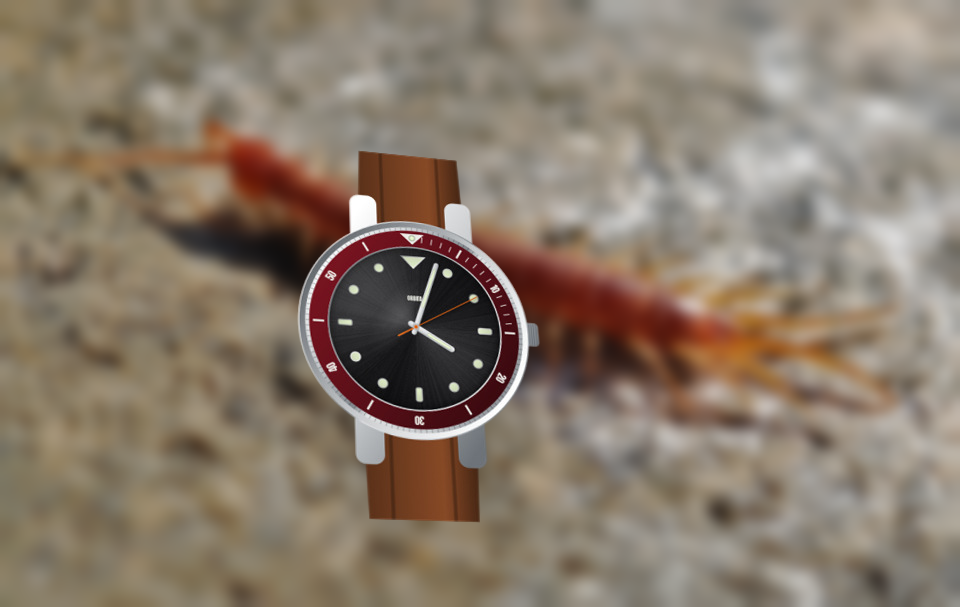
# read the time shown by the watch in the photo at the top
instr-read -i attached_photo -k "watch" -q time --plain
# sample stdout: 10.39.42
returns 4.03.10
